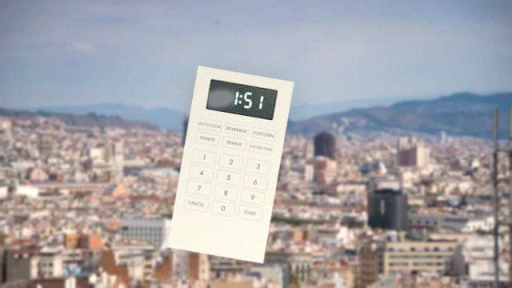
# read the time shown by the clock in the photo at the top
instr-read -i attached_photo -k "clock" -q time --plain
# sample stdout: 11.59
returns 1.51
